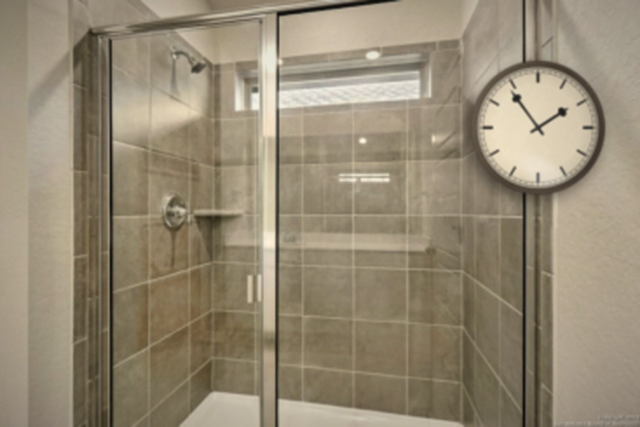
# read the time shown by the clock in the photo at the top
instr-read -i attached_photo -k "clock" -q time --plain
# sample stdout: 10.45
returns 1.54
